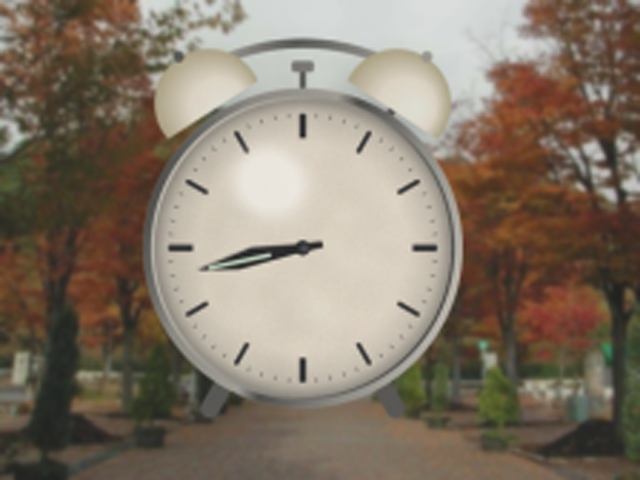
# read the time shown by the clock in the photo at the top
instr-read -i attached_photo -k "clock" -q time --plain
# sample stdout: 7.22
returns 8.43
